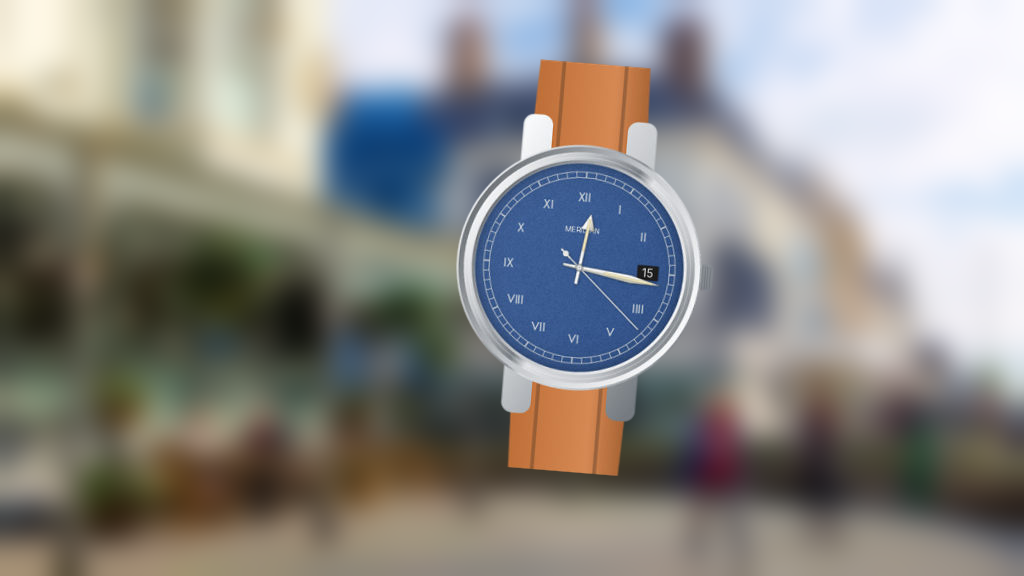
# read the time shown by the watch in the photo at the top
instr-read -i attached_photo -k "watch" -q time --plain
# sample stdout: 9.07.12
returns 12.16.22
